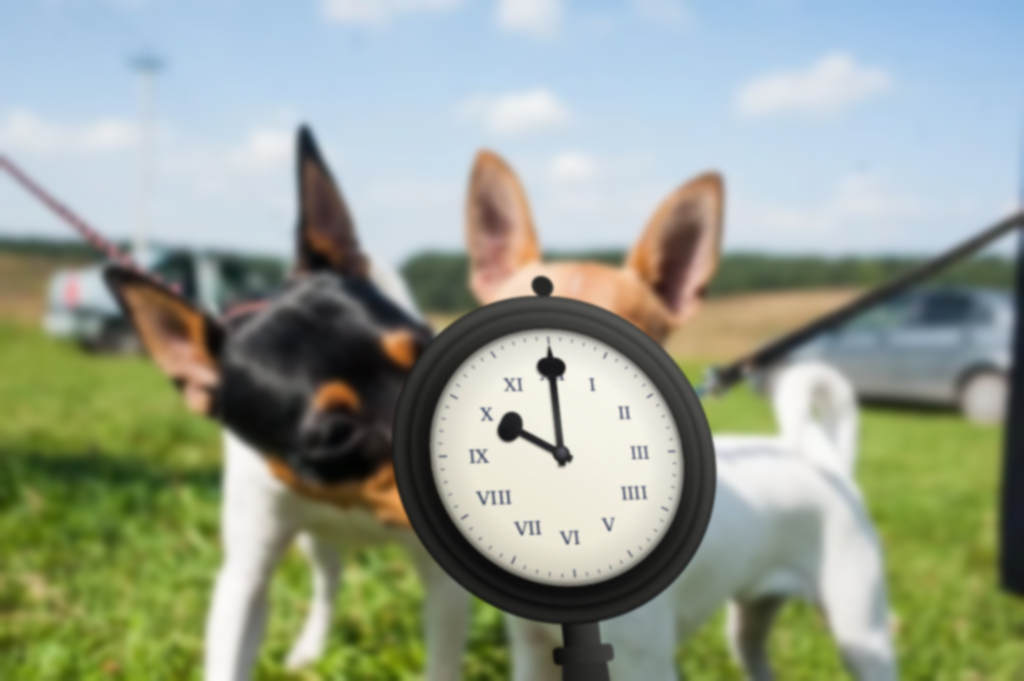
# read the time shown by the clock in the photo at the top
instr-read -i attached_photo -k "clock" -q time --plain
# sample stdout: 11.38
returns 10.00
